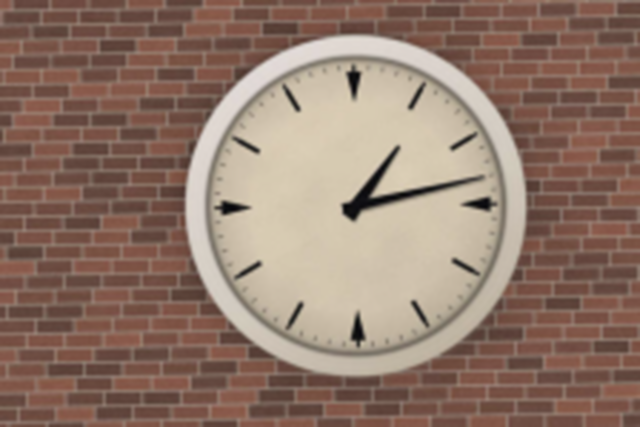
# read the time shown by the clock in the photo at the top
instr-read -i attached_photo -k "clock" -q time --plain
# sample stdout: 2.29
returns 1.13
